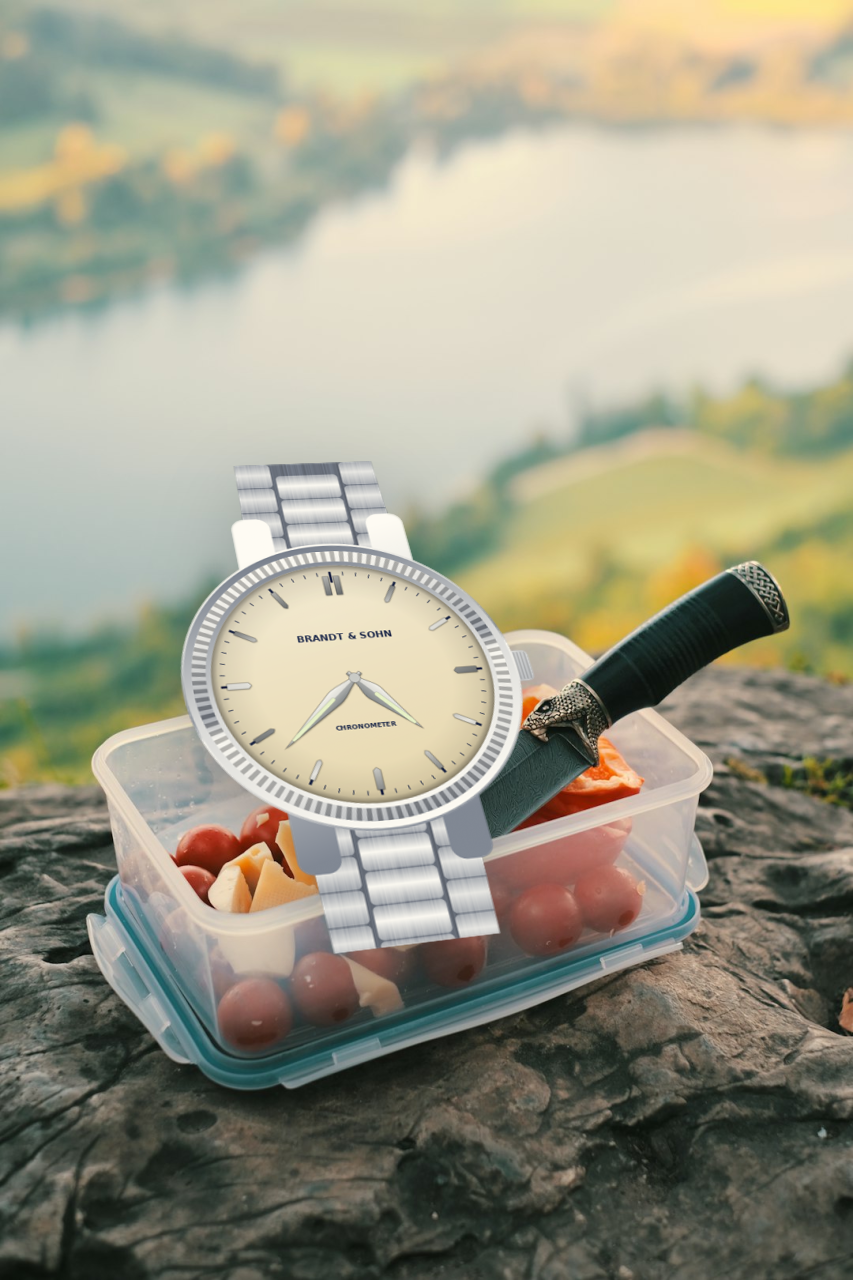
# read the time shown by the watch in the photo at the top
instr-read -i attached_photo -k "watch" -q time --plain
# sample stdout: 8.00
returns 4.38
